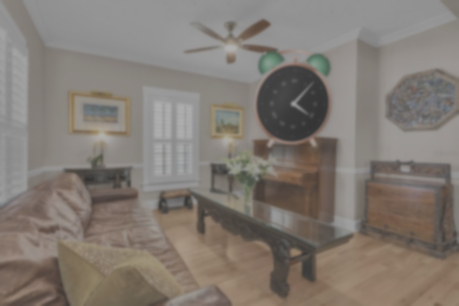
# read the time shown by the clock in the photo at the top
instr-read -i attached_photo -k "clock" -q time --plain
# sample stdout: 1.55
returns 4.07
